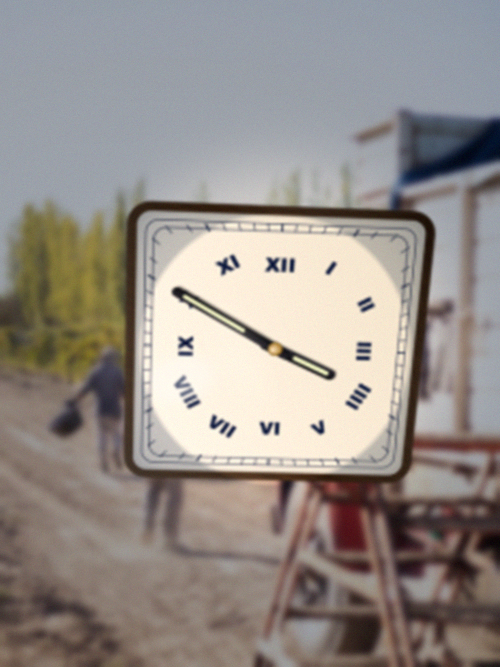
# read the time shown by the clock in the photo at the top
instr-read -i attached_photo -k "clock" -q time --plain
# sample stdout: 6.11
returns 3.50
